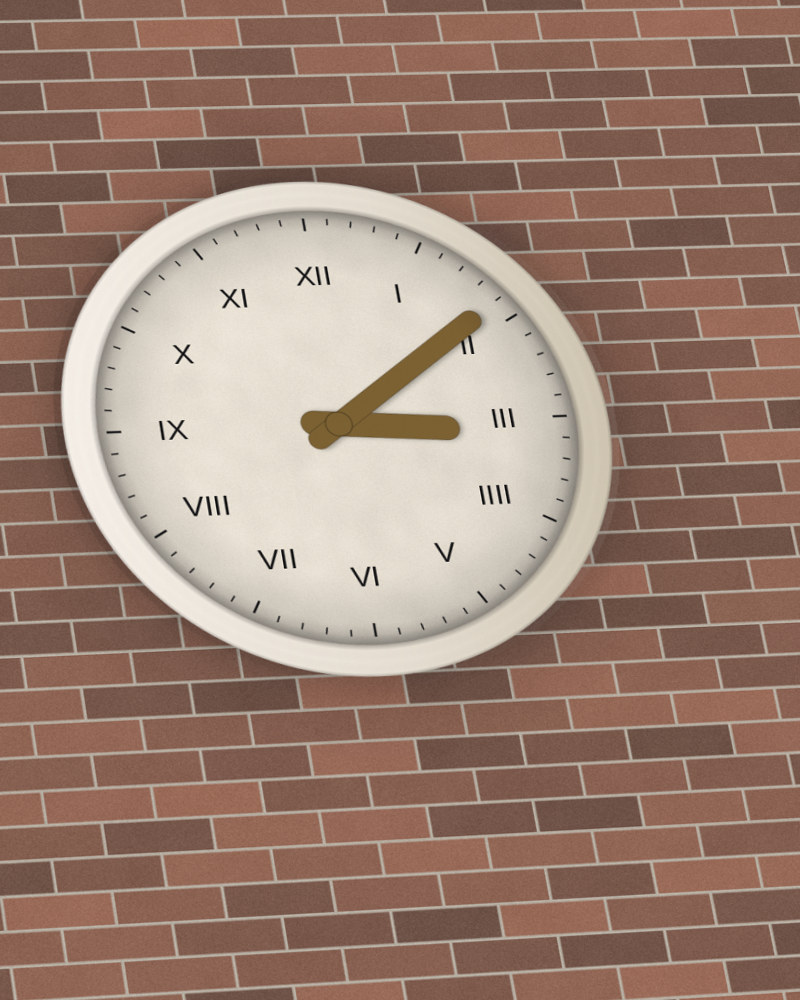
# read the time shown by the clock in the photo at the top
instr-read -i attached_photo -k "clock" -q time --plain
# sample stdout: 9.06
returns 3.09
